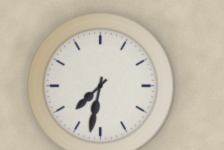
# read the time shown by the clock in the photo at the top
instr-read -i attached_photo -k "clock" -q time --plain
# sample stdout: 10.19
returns 7.32
